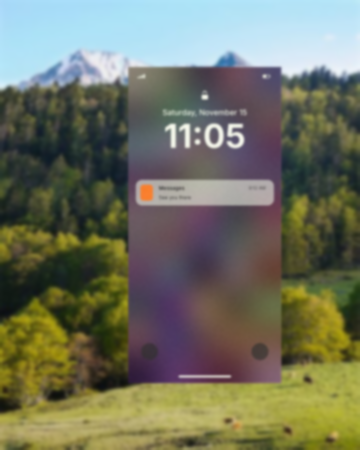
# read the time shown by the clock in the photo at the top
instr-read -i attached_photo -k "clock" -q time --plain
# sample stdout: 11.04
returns 11.05
